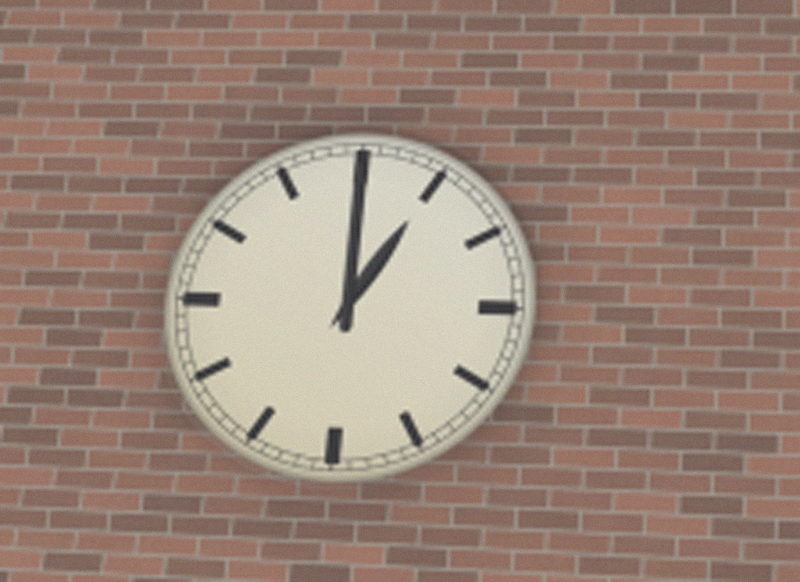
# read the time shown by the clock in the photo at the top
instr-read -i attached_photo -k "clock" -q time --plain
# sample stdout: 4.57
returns 1.00
